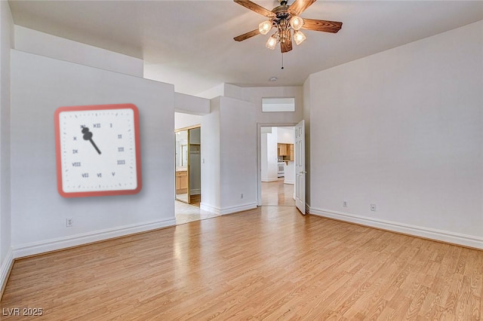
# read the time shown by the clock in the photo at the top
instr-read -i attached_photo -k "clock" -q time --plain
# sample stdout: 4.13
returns 10.55
